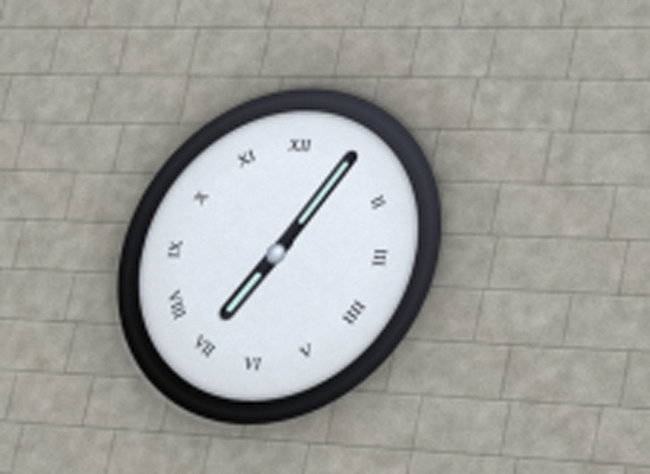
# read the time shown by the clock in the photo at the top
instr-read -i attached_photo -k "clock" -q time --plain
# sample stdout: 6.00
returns 7.05
